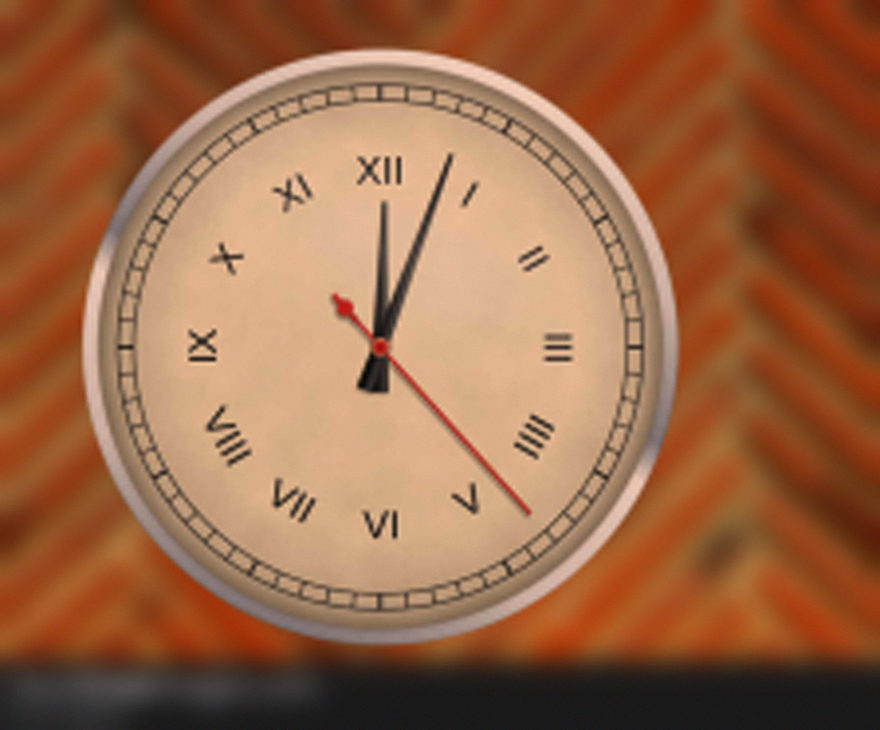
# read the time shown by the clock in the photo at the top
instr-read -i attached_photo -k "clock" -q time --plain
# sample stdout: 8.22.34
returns 12.03.23
